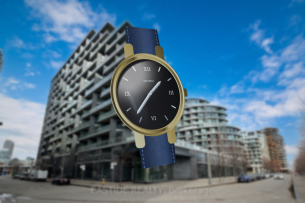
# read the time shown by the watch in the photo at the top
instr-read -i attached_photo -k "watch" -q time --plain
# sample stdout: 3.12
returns 1.37
